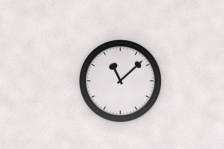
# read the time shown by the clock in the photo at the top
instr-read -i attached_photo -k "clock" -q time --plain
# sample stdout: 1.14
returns 11.08
